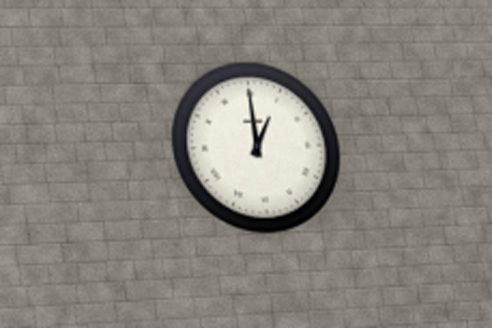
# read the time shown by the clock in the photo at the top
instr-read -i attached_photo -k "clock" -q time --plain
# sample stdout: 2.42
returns 1.00
